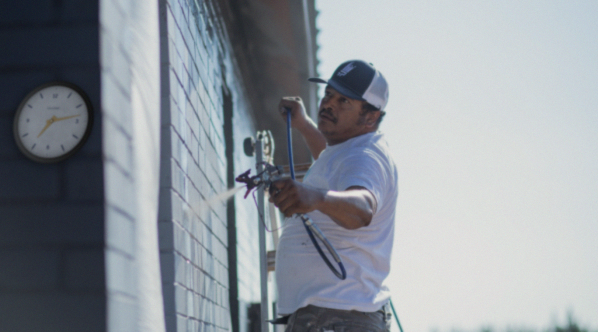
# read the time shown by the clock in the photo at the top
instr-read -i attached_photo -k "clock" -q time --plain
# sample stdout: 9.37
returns 7.13
